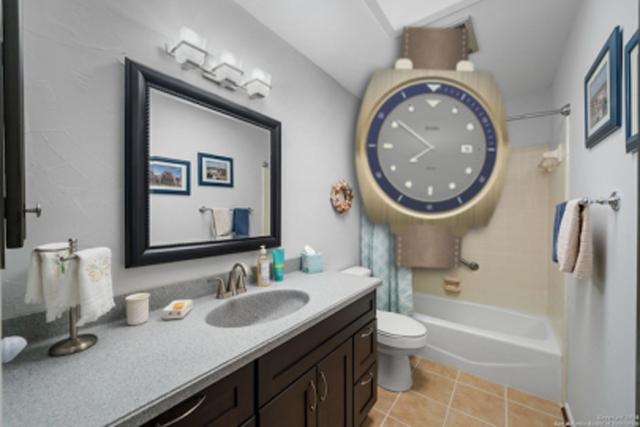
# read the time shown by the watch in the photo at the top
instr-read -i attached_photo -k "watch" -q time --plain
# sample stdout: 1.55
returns 7.51
